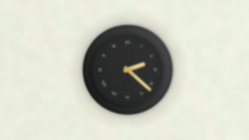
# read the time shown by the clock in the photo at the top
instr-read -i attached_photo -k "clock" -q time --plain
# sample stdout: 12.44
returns 2.22
